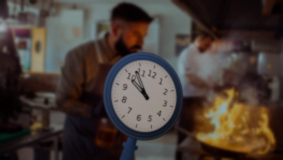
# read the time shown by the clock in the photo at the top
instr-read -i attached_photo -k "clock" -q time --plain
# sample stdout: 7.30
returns 9.53
